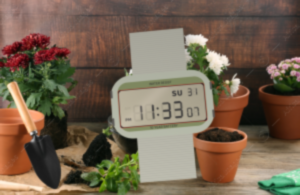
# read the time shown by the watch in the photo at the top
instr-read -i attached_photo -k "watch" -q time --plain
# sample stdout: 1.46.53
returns 11.33.07
